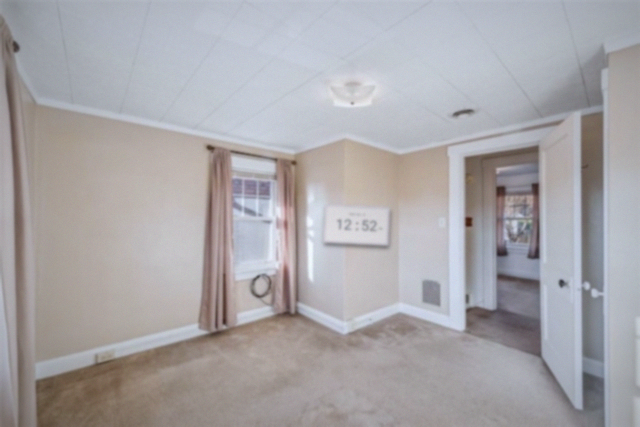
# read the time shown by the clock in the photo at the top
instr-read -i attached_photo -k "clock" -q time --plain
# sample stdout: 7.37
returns 12.52
